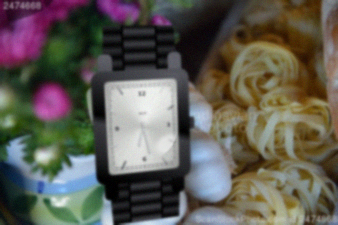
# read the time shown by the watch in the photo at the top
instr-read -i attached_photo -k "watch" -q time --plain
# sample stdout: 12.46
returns 6.28
